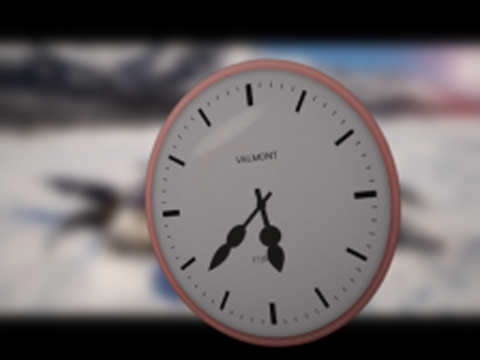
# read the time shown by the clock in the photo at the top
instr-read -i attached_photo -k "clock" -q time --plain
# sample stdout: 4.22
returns 5.38
